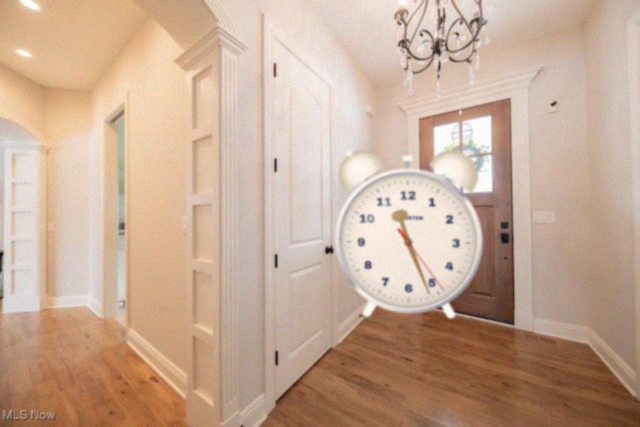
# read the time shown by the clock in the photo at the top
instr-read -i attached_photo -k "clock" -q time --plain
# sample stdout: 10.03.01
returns 11.26.24
